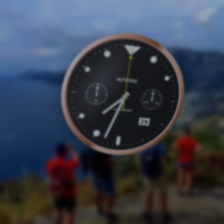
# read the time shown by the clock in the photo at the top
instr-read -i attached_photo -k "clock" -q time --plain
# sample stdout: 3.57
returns 7.33
